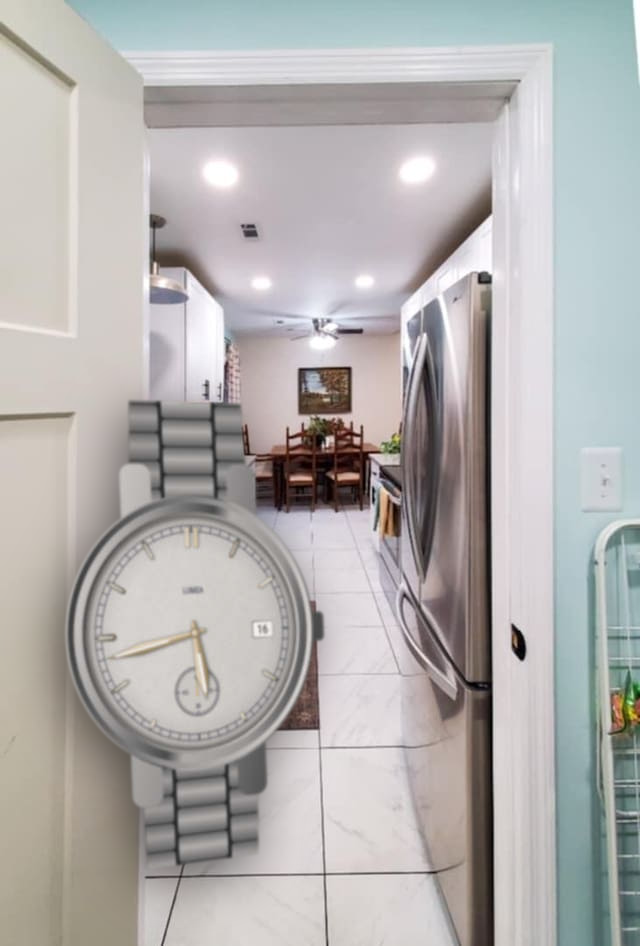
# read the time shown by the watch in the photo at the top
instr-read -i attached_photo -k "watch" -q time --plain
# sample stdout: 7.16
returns 5.43
